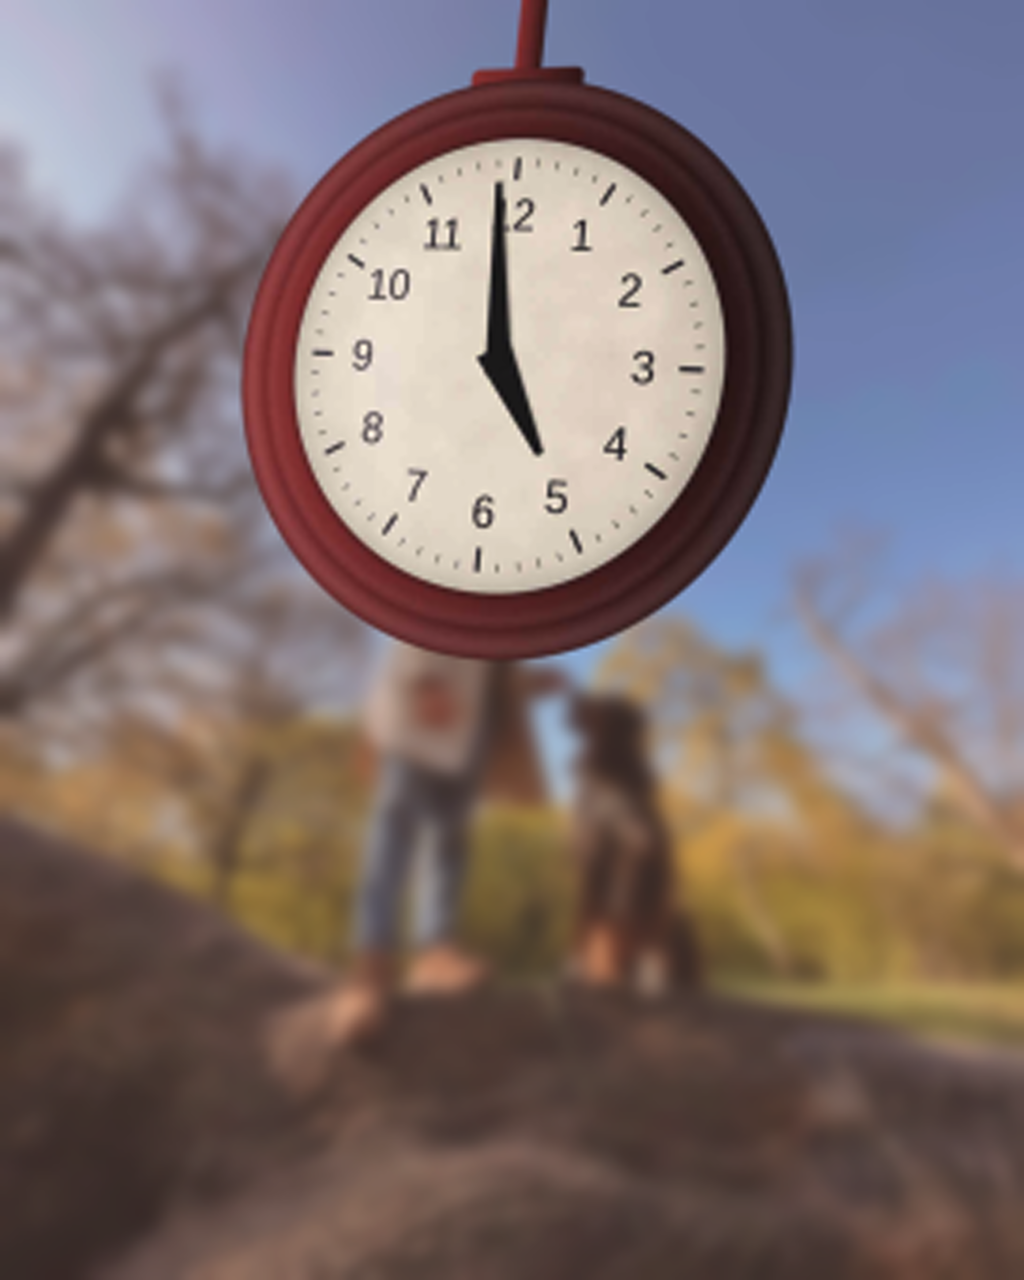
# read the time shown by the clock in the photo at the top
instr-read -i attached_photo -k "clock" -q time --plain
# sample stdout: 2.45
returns 4.59
